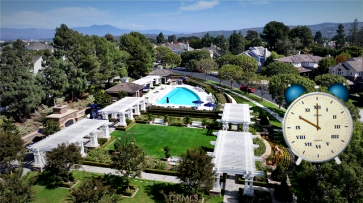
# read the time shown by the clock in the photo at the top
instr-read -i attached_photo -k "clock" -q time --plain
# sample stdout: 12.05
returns 10.00
